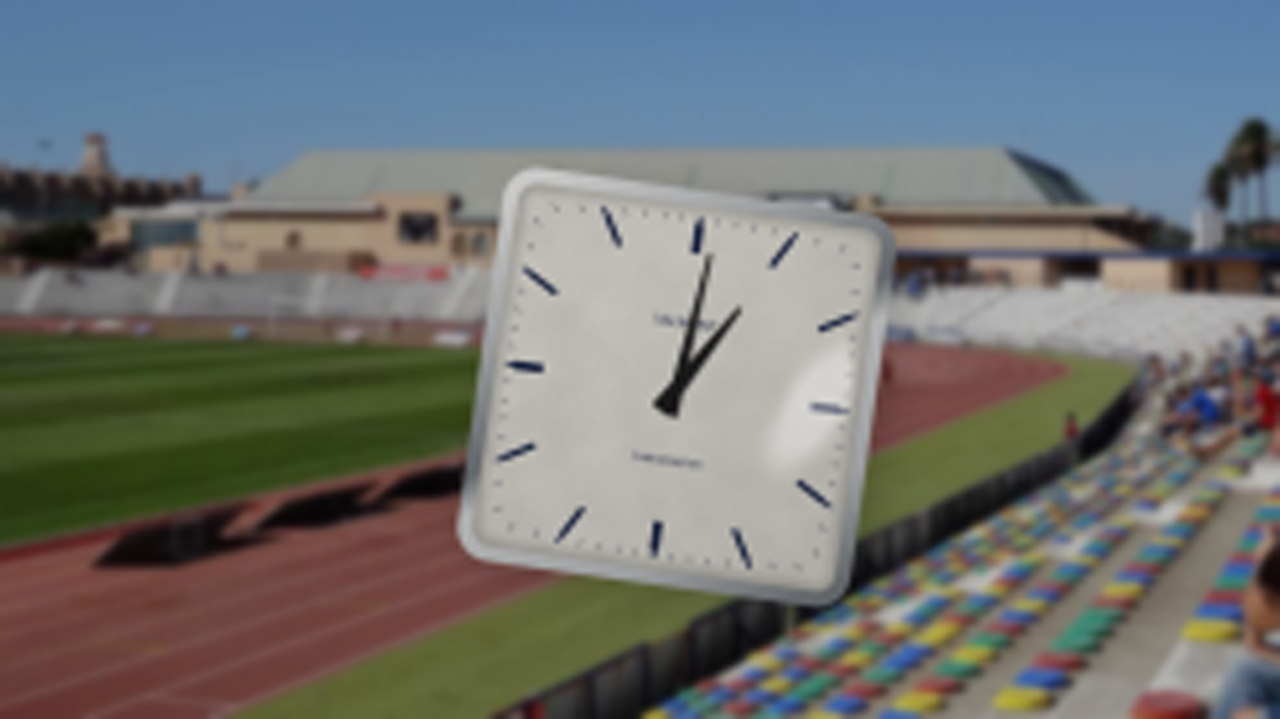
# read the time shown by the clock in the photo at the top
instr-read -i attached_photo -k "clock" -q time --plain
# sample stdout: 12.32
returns 1.01
